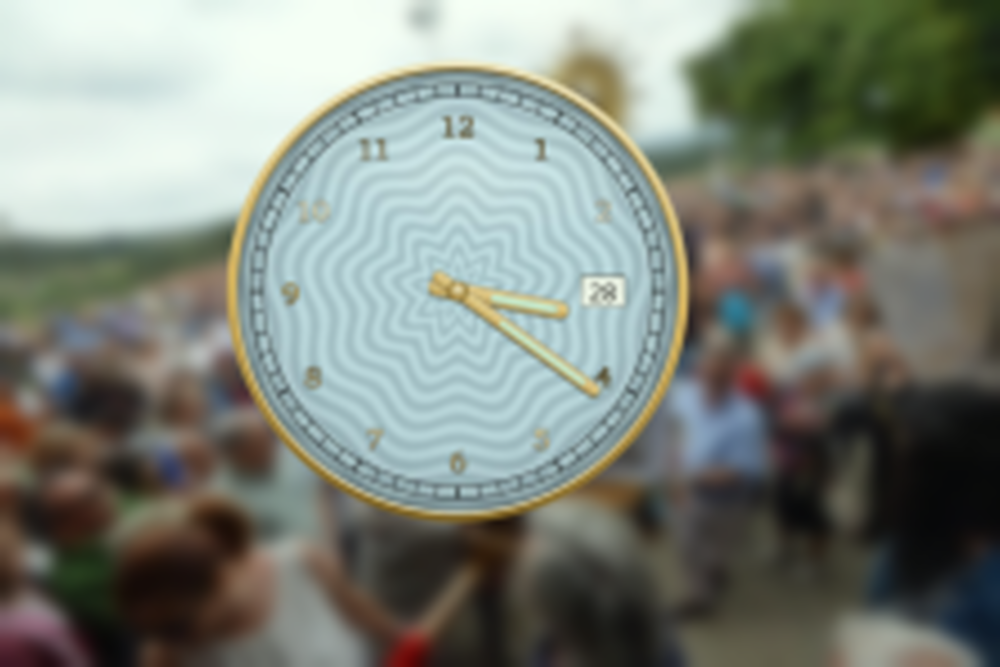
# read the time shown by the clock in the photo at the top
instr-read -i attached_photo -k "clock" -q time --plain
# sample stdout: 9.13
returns 3.21
